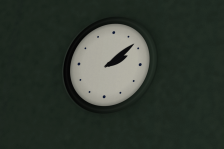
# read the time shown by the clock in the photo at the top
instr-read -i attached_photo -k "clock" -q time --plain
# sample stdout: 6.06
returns 2.08
